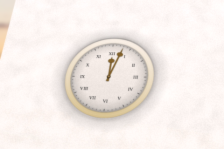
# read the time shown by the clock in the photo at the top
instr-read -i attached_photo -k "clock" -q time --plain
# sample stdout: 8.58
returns 12.03
